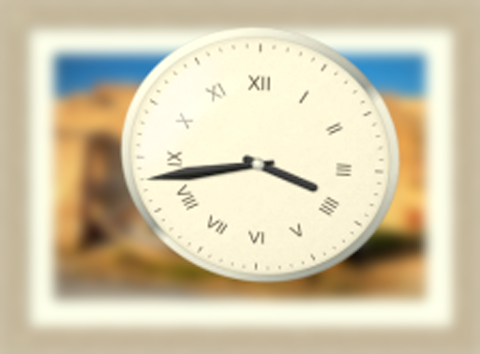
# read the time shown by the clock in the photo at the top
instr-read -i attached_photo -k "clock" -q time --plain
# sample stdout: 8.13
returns 3.43
